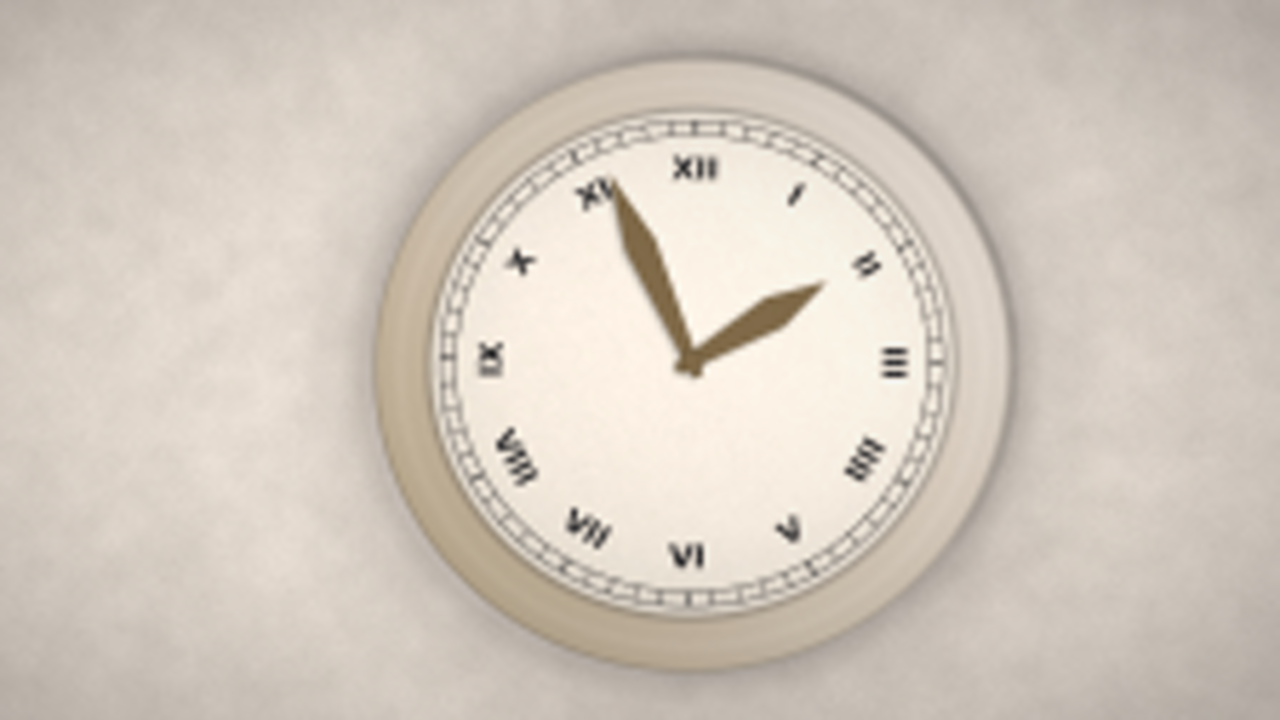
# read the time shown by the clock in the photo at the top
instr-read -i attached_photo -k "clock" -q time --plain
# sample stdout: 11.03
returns 1.56
